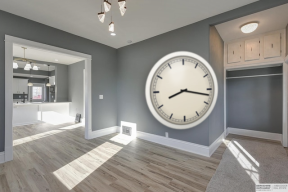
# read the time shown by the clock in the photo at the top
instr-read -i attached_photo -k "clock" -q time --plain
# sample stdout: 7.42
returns 8.17
